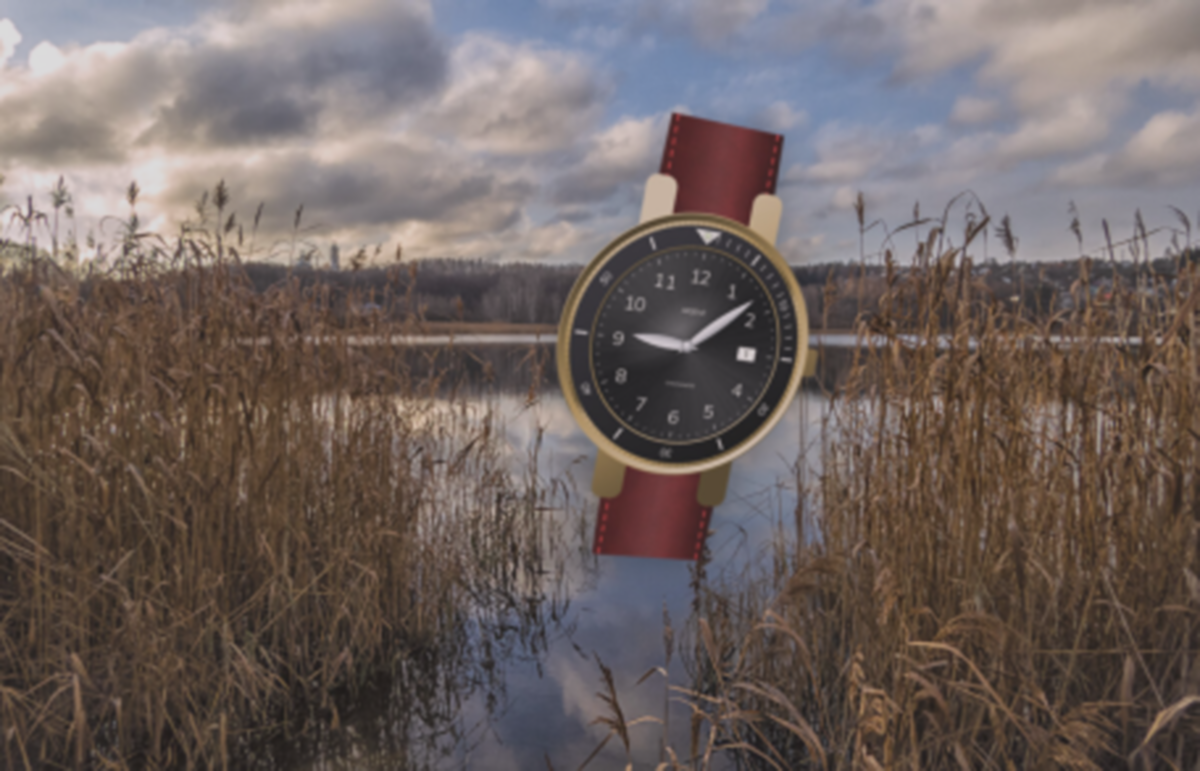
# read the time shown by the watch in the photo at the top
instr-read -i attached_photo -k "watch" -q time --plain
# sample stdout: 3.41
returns 9.08
